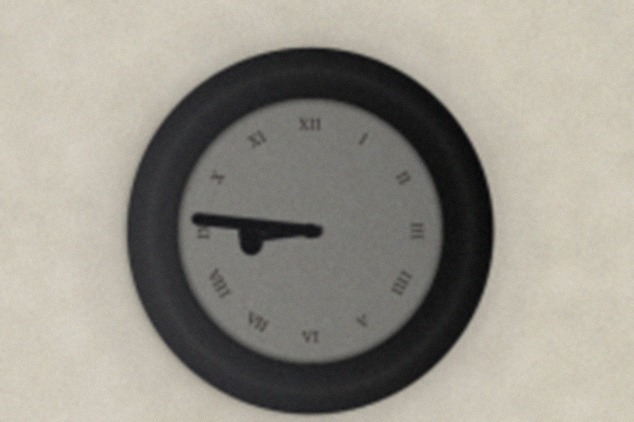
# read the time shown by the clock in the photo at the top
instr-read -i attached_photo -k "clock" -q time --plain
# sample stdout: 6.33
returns 8.46
